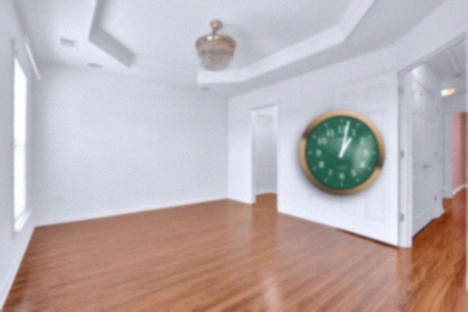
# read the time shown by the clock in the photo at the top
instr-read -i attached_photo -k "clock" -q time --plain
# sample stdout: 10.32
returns 1.02
